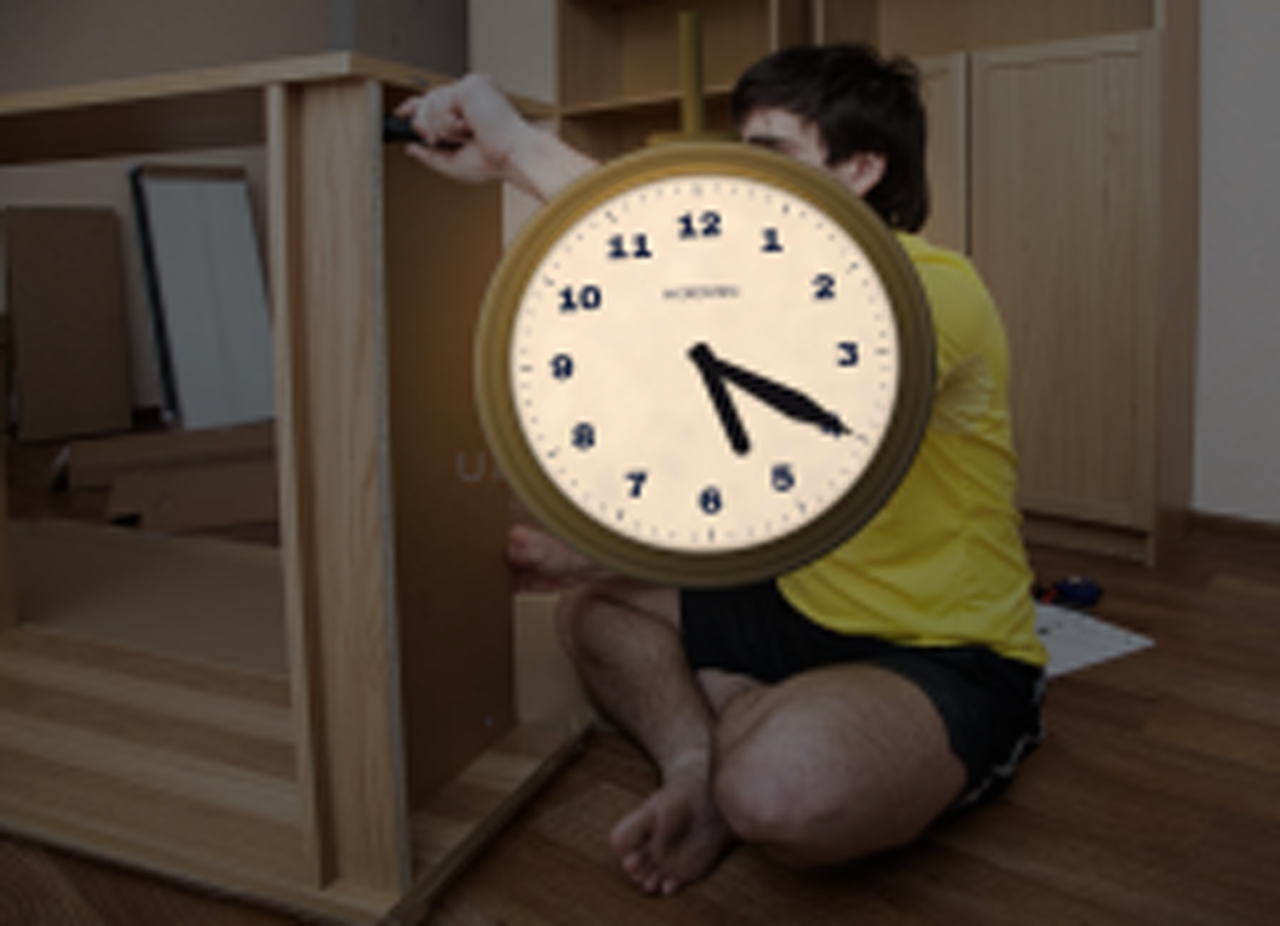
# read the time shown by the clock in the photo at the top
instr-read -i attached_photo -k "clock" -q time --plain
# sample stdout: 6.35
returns 5.20
